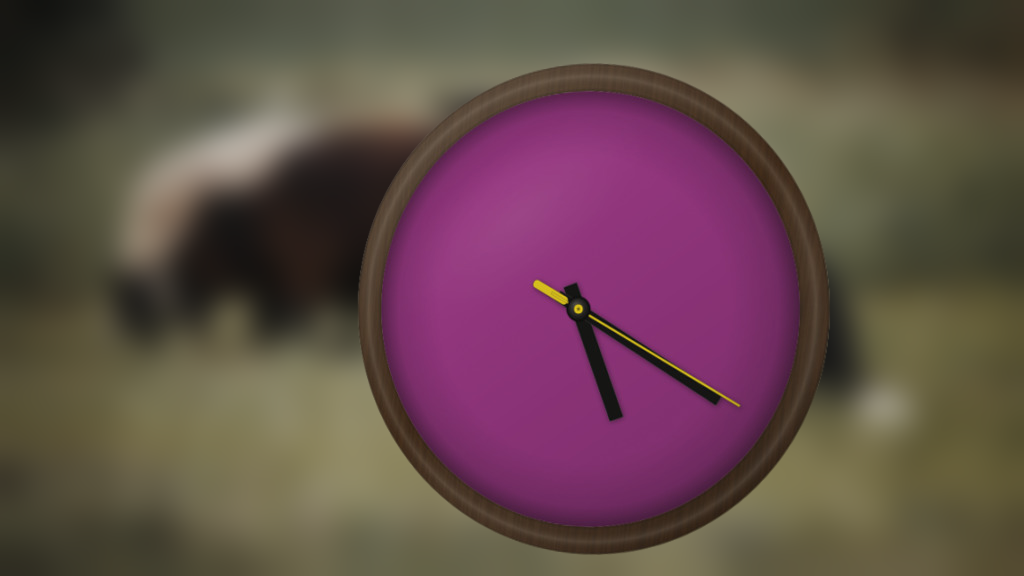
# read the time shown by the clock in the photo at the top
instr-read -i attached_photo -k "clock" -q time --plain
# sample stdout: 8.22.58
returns 5.20.20
